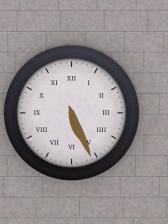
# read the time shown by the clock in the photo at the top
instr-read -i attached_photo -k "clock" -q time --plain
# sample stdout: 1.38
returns 5.26
